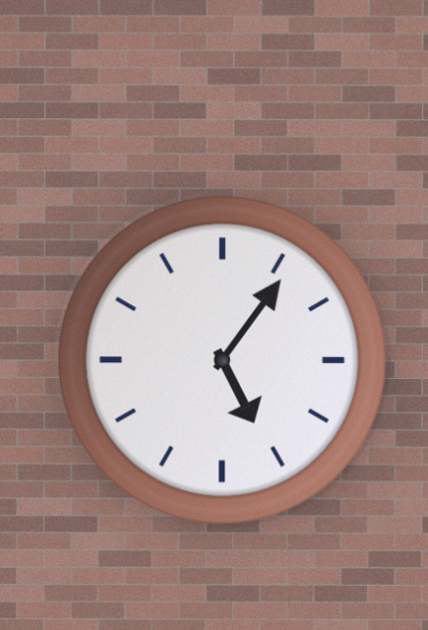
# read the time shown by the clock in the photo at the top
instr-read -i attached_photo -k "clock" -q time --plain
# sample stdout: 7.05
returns 5.06
